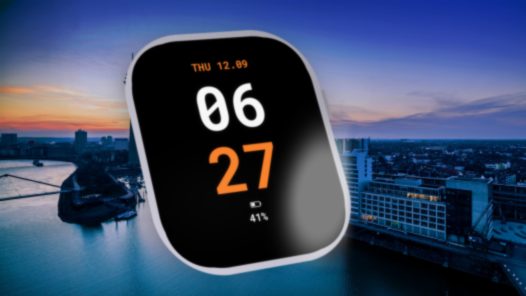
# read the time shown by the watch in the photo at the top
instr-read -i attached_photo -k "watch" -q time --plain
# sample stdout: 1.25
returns 6.27
